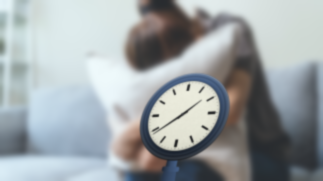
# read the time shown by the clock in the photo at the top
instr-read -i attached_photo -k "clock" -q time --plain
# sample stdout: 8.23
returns 1.39
